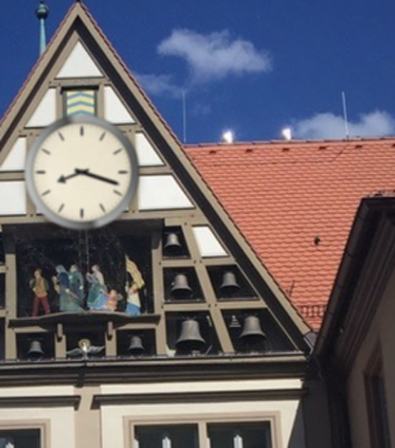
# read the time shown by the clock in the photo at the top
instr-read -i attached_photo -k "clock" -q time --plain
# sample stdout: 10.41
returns 8.18
